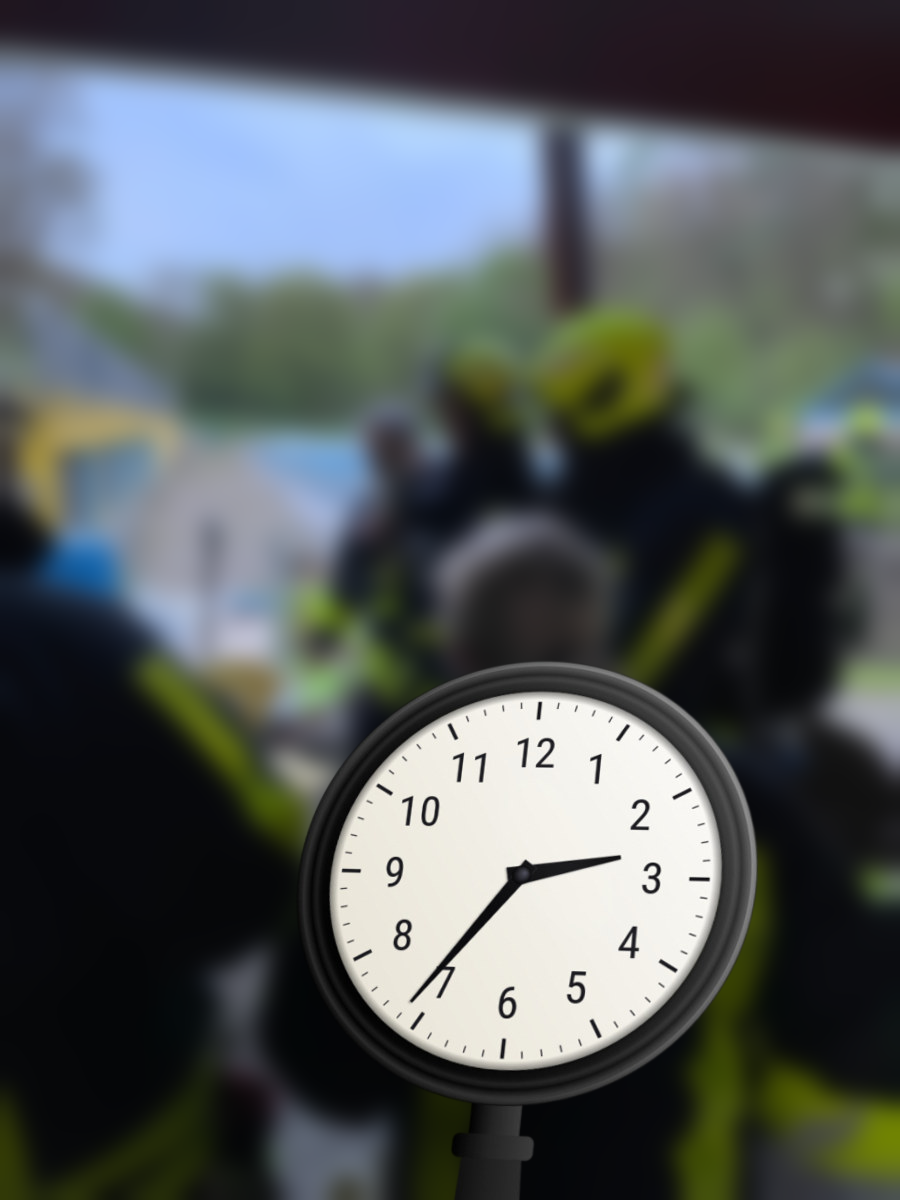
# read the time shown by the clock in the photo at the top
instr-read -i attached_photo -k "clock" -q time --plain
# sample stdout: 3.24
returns 2.36
